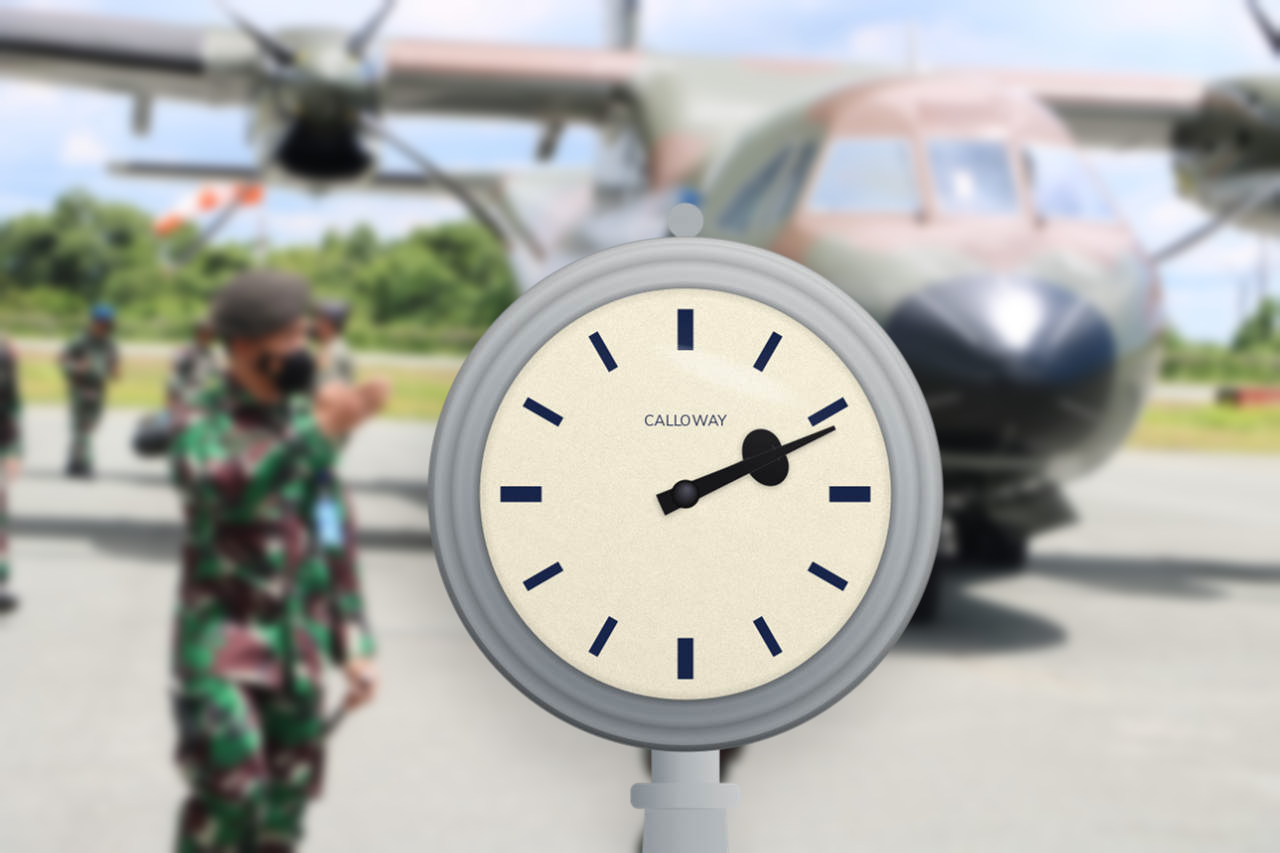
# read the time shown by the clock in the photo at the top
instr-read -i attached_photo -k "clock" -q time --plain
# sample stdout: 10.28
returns 2.11
